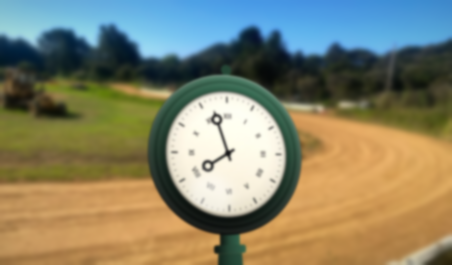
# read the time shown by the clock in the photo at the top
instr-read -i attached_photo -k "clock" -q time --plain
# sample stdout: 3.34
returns 7.57
